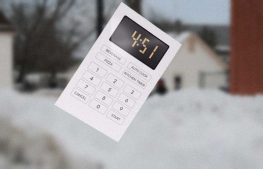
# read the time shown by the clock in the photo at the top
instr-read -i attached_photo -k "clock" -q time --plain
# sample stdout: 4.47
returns 4.51
